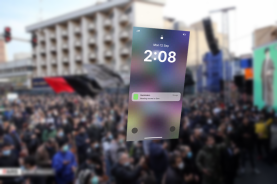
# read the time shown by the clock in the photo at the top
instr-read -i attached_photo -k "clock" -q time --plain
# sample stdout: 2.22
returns 2.08
